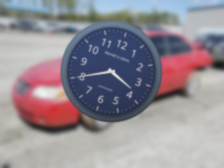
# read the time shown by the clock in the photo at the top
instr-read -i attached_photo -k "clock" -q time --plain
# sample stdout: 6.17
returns 3.40
